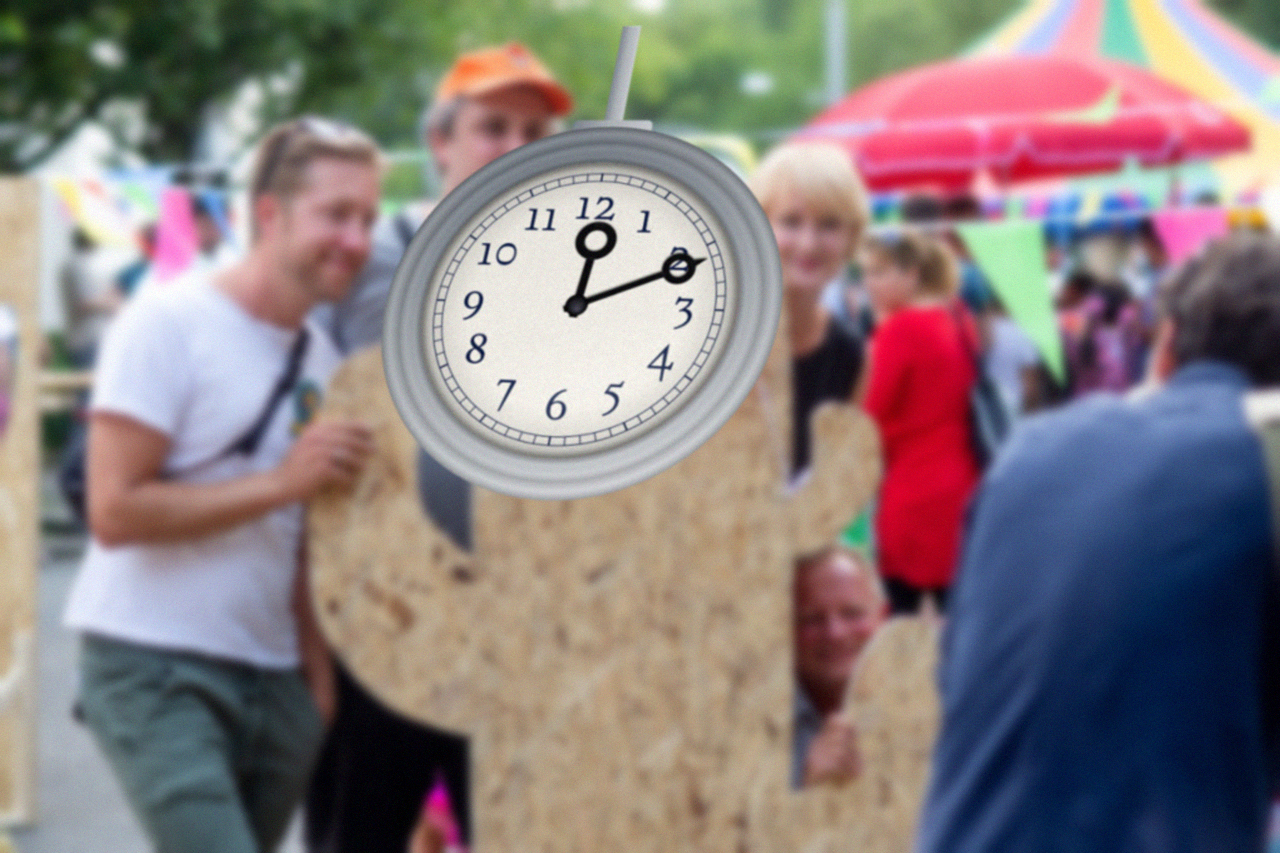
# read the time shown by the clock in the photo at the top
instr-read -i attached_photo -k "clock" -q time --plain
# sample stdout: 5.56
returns 12.11
